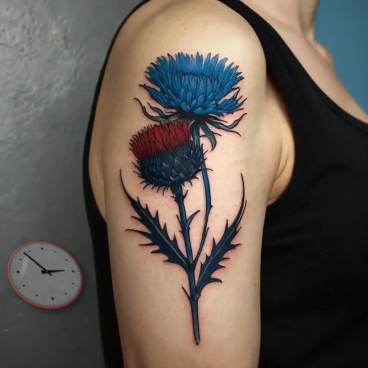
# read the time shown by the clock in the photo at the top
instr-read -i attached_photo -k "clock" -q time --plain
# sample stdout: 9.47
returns 2.53
